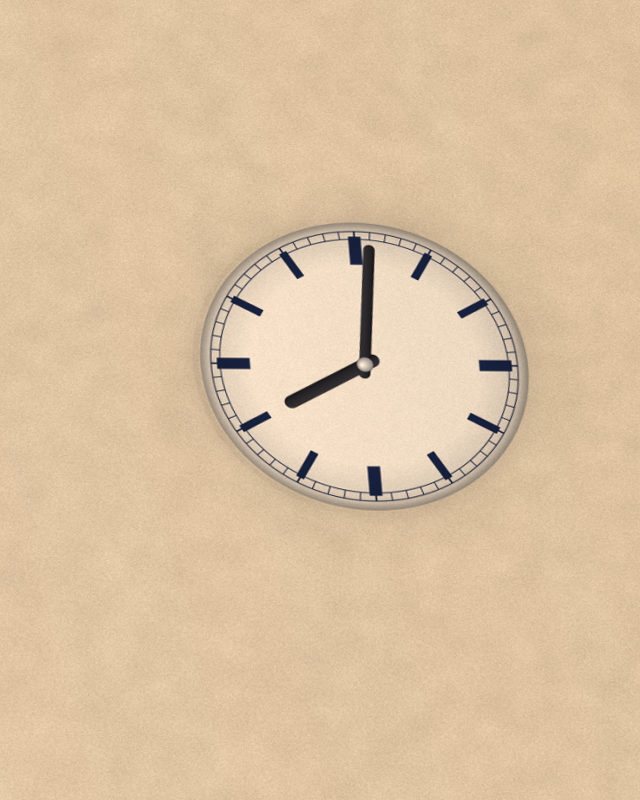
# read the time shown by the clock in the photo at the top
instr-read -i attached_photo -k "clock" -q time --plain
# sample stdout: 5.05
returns 8.01
